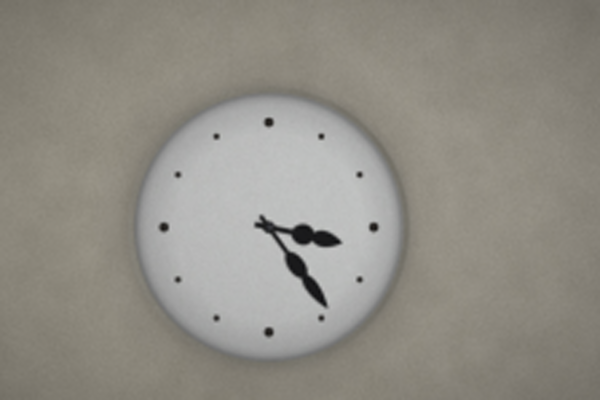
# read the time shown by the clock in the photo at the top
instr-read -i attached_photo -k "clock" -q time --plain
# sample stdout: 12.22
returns 3.24
